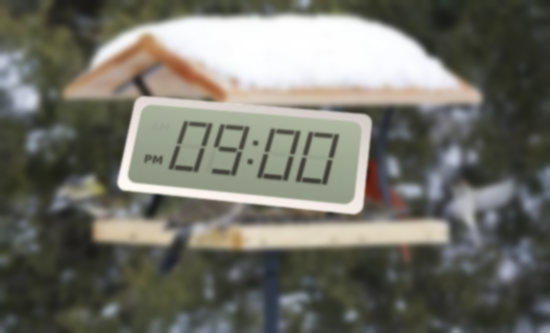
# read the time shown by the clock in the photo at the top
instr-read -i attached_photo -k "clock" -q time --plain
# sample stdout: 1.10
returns 9.00
